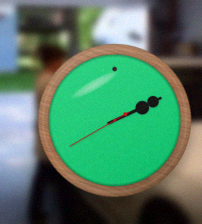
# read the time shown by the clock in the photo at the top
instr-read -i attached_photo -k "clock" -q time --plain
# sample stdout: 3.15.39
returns 2.10.40
